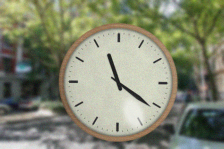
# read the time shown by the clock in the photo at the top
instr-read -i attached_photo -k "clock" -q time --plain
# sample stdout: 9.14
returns 11.21
